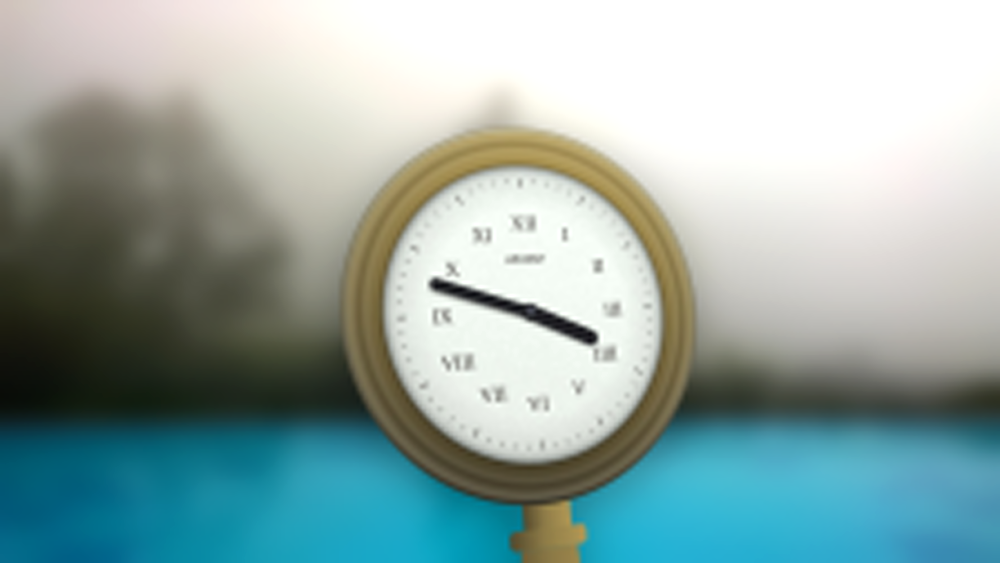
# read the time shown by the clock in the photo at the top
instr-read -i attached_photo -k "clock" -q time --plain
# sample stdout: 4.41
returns 3.48
